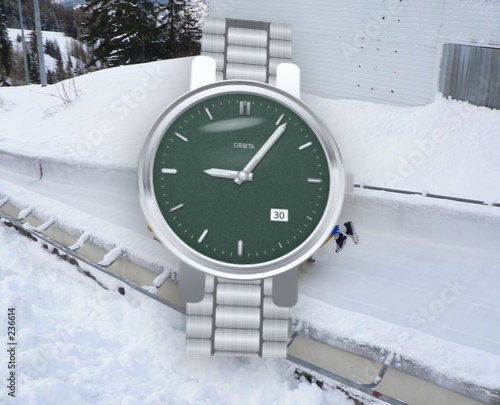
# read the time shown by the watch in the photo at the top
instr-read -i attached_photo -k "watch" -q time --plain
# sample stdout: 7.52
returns 9.06
